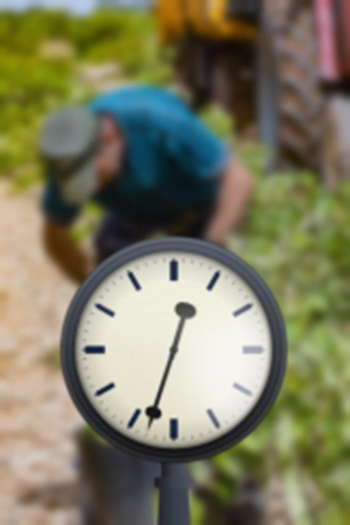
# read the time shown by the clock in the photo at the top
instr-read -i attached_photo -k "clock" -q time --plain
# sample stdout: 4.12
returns 12.33
